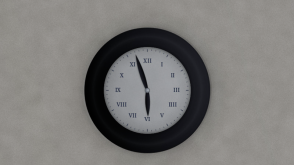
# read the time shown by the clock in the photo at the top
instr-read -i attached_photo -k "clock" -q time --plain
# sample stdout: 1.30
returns 5.57
